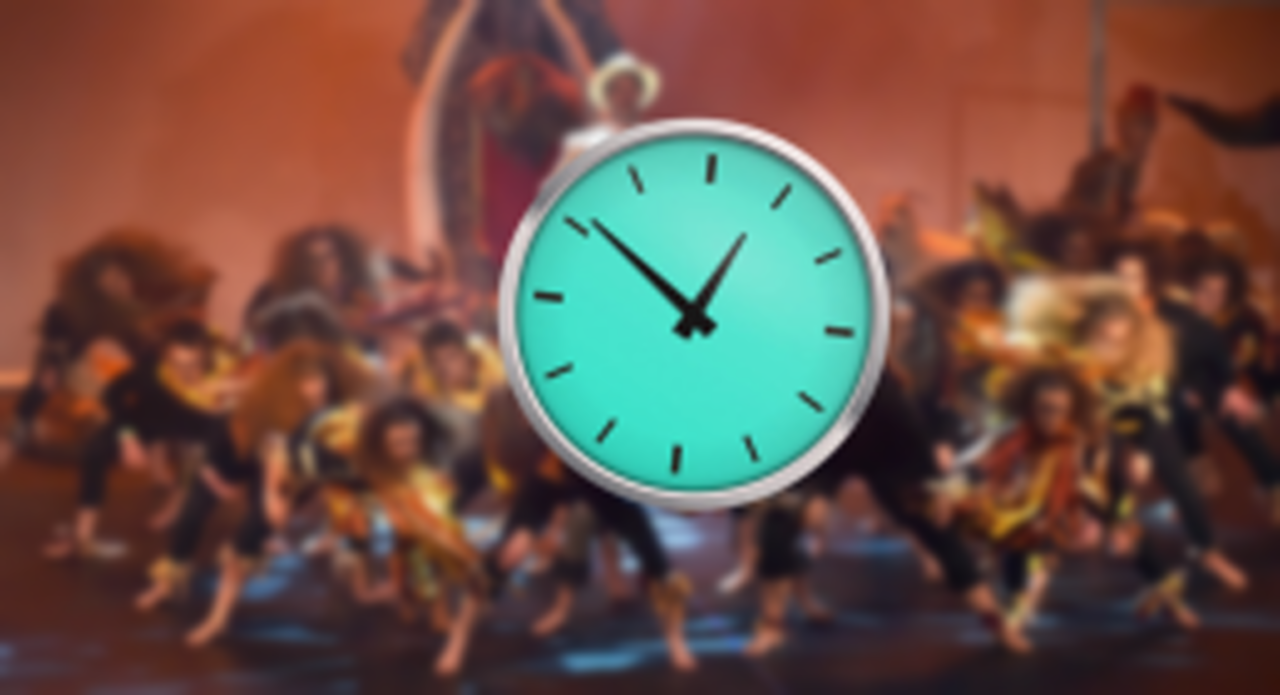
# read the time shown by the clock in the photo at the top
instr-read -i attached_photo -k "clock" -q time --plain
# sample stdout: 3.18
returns 12.51
